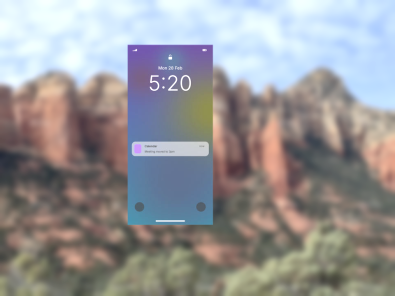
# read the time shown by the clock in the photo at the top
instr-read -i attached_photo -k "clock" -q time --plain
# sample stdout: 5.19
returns 5.20
